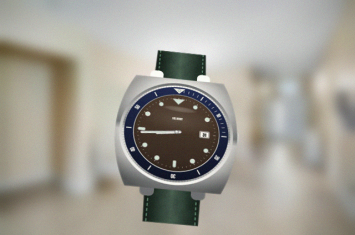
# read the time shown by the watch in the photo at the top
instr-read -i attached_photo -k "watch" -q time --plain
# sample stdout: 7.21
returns 8.44
